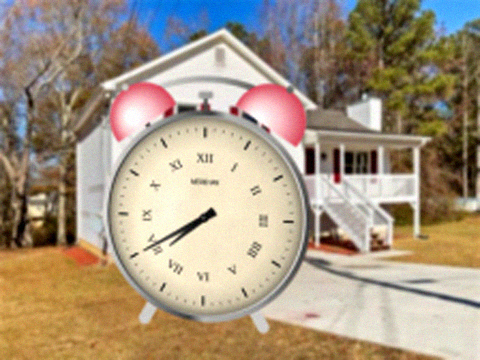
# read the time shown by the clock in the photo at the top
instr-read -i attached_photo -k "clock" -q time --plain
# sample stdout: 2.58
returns 7.40
